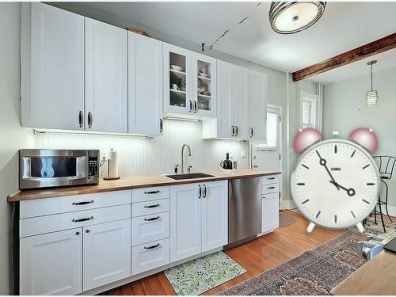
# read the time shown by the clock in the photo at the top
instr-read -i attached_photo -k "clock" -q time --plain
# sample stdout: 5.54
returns 3.55
